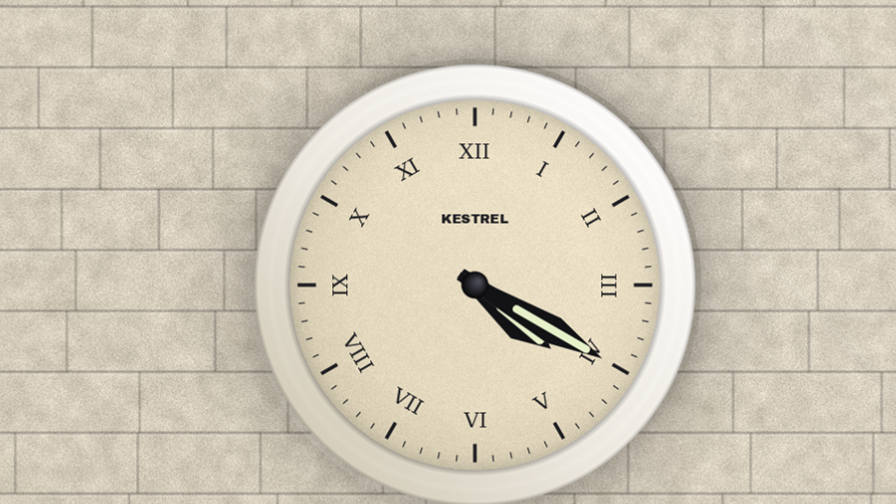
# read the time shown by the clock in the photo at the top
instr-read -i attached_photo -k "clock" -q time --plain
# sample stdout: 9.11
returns 4.20
